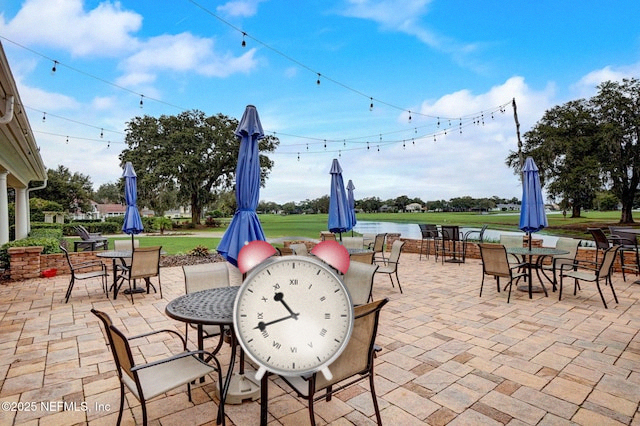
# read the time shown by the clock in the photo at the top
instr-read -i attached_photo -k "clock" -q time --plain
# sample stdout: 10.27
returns 10.42
